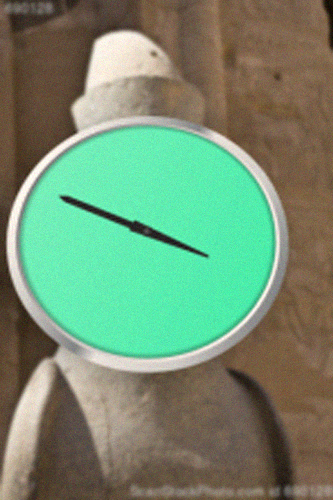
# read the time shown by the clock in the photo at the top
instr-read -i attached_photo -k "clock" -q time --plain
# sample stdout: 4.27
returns 3.49
